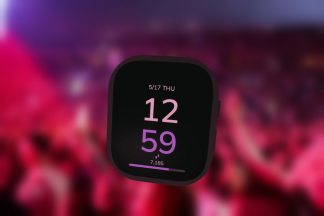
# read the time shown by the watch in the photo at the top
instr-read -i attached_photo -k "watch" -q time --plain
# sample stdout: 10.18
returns 12.59
